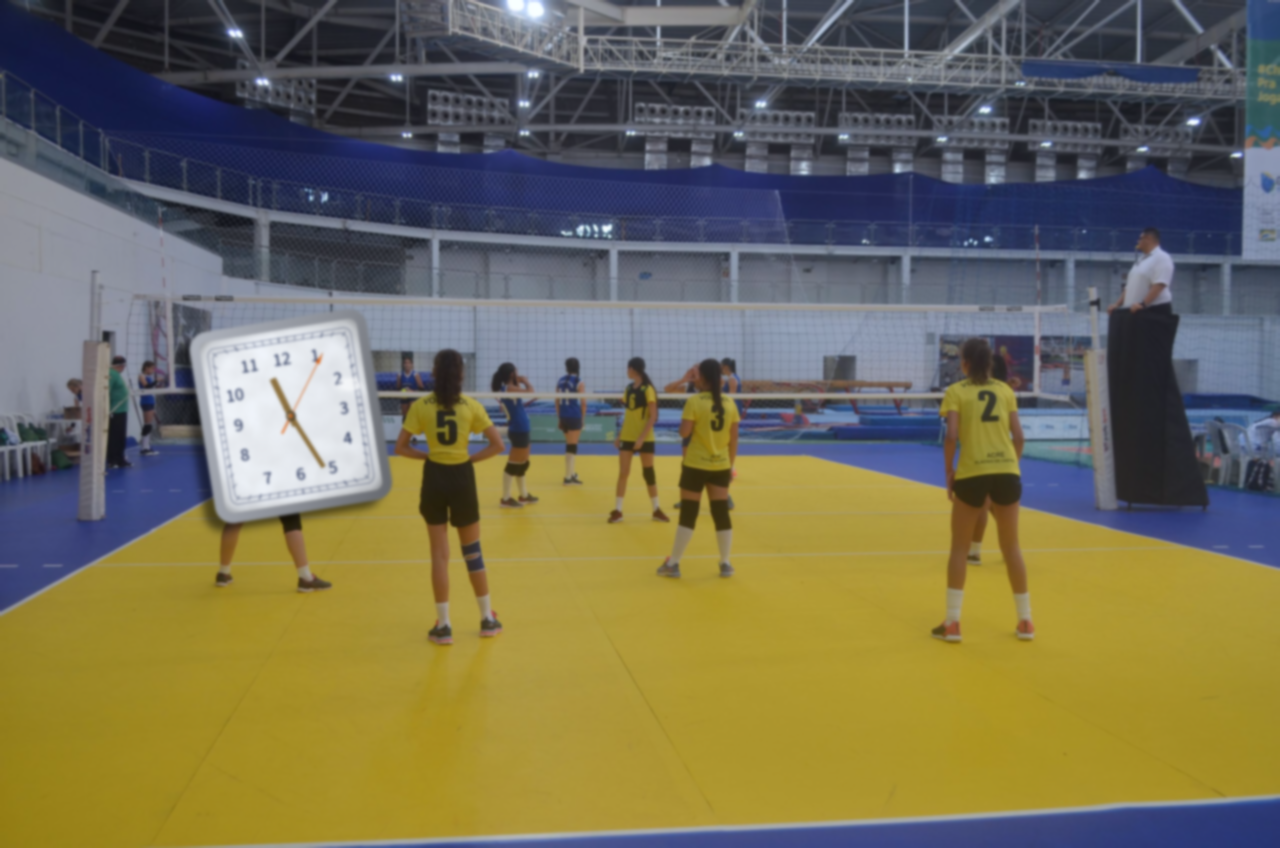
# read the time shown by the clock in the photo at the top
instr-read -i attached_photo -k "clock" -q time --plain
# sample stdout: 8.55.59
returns 11.26.06
